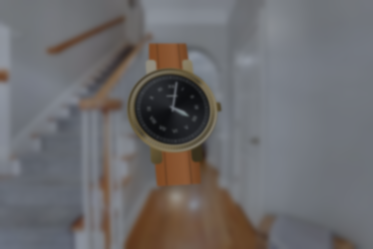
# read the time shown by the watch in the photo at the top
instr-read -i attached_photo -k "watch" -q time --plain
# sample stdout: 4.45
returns 4.02
